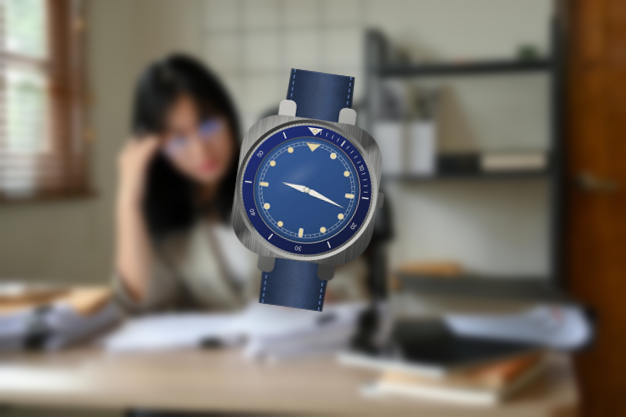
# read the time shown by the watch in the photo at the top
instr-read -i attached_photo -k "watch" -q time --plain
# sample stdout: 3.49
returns 9.18
